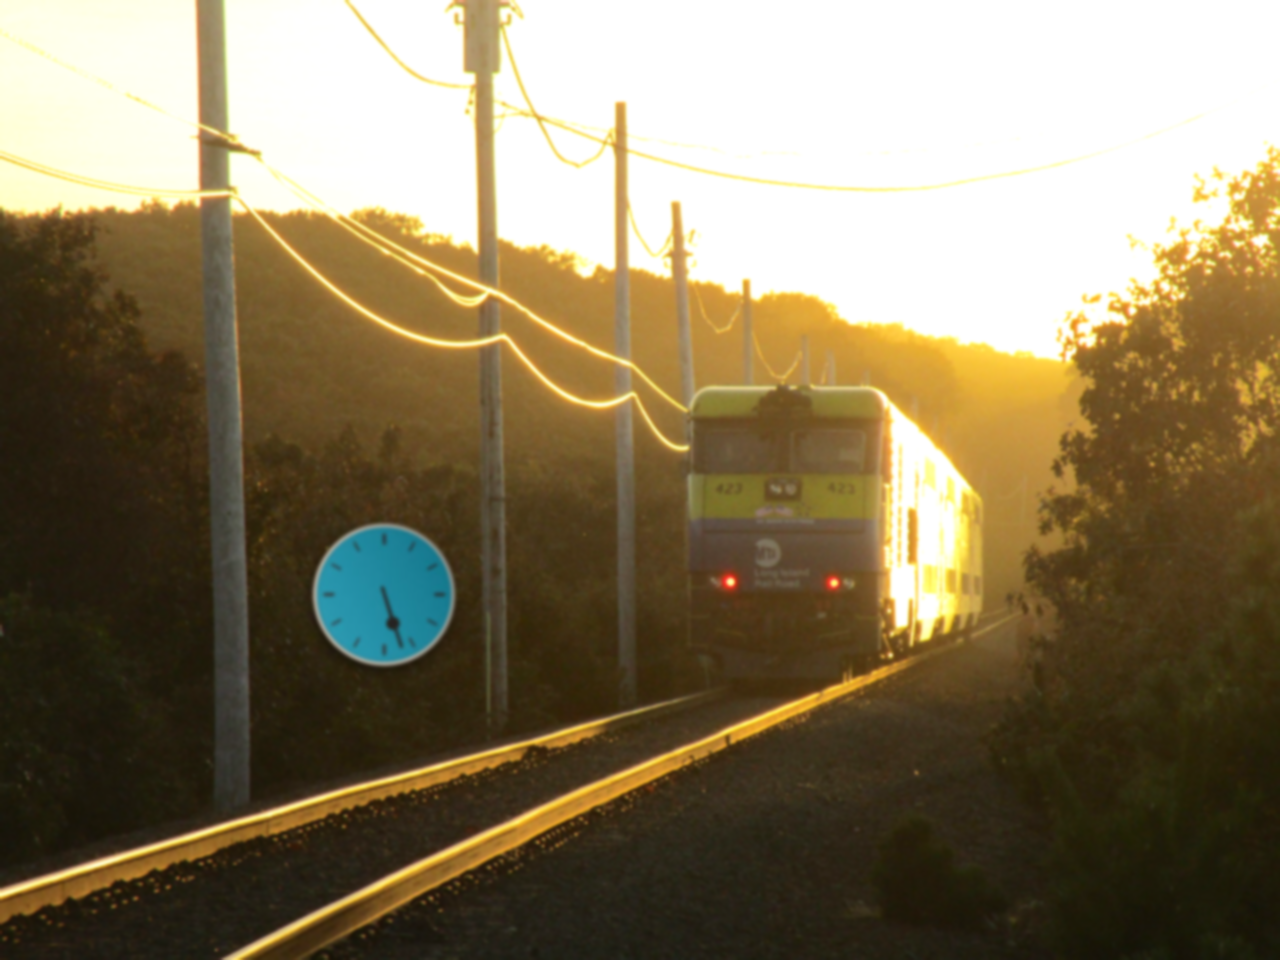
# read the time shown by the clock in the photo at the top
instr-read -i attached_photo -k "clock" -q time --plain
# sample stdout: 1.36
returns 5.27
